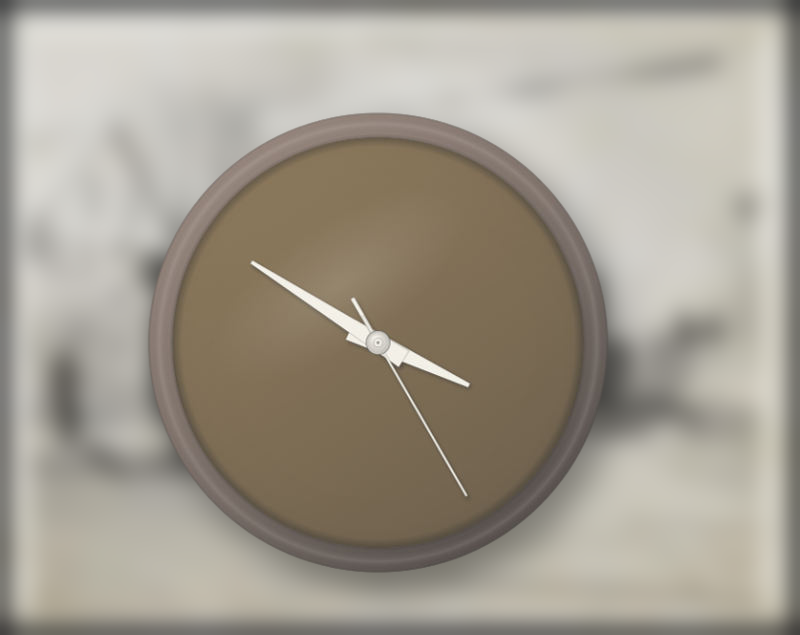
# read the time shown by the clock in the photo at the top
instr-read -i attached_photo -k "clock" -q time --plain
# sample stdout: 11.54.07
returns 3.50.25
